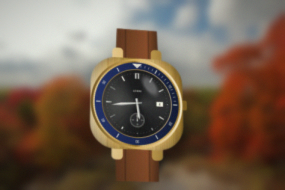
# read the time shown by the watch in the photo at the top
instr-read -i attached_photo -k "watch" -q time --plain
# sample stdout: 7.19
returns 5.44
